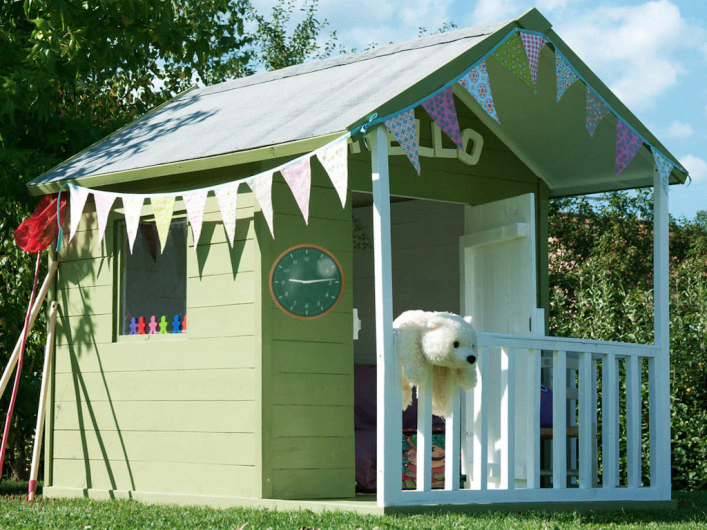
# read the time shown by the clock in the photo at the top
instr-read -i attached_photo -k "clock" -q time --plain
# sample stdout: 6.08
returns 9.14
